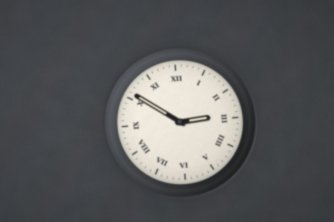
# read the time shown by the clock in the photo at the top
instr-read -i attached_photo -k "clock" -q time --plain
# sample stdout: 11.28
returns 2.51
